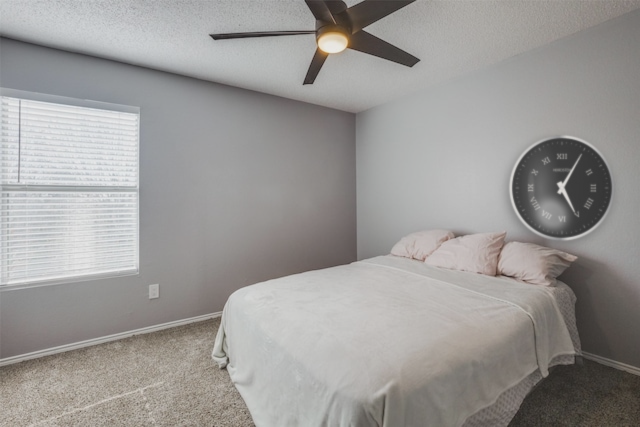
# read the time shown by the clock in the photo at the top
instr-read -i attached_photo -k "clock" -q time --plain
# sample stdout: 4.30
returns 5.05
